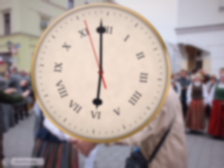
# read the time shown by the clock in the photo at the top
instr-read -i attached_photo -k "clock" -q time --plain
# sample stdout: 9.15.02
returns 5.58.56
